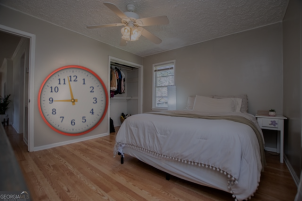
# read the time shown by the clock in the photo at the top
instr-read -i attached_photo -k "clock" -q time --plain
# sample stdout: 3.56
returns 8.58
